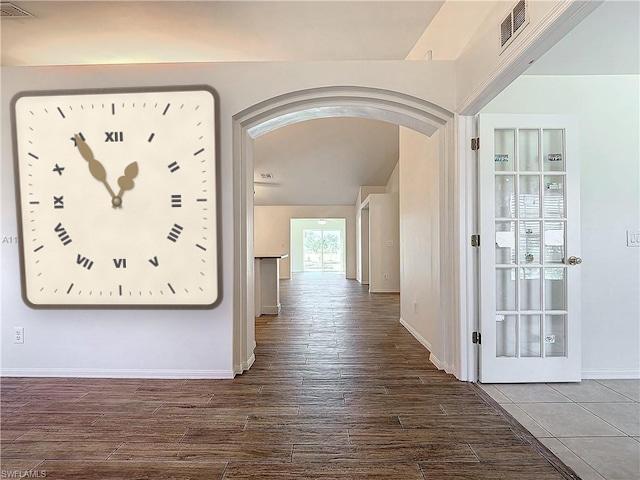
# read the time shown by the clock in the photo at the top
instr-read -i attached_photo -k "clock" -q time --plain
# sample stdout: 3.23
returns 12.55
